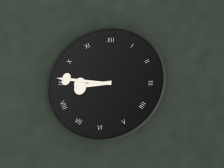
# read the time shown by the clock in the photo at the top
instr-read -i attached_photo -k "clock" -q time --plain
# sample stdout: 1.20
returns 8.46
